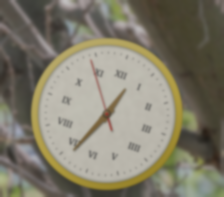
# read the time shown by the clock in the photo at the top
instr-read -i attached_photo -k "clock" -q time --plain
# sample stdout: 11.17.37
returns 12.33.54
